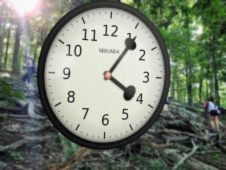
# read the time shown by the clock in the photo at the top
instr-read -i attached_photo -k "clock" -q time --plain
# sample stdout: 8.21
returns 4.06
